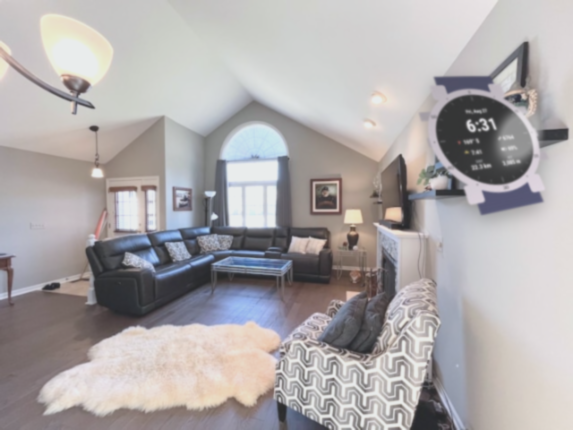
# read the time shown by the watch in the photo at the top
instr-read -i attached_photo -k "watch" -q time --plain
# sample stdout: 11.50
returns 6.31
